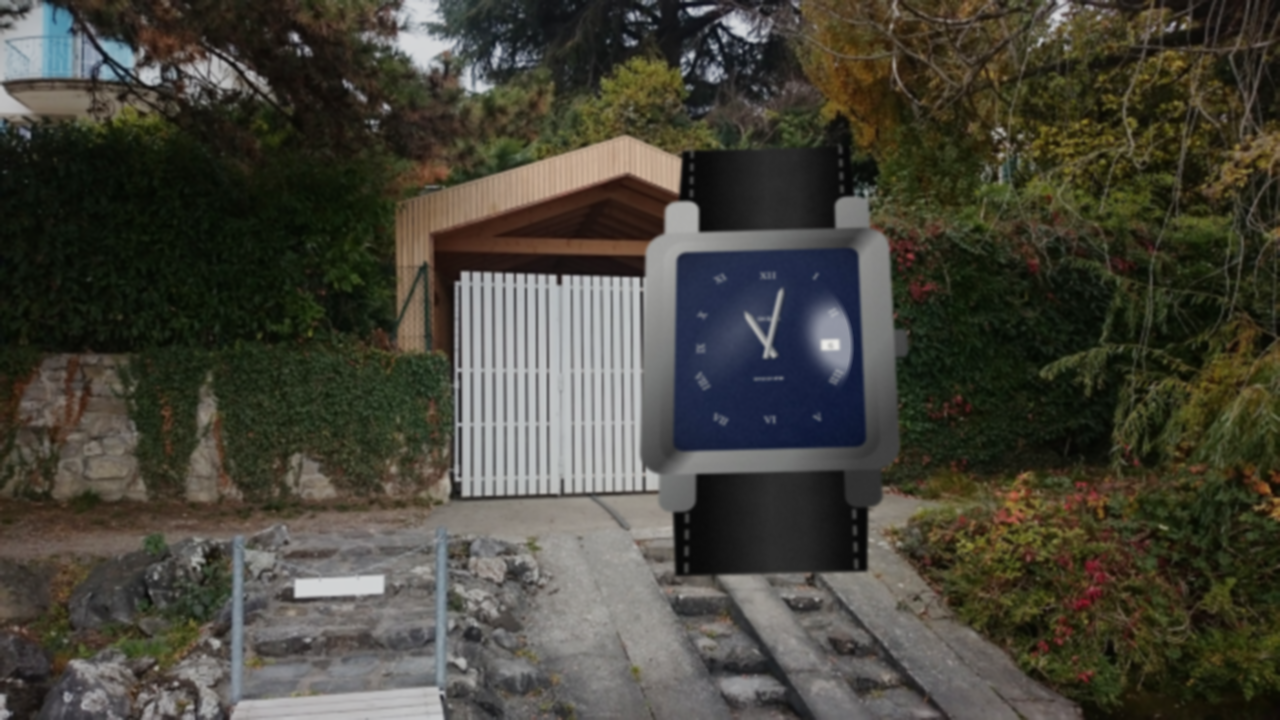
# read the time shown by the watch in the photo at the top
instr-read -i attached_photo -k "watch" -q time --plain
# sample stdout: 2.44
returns 11.02
